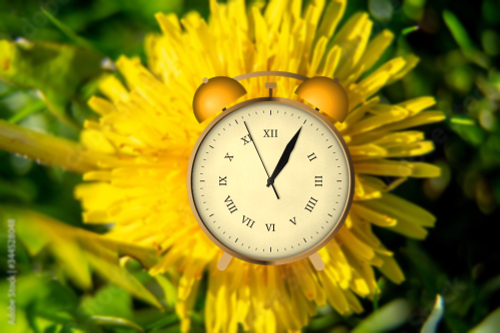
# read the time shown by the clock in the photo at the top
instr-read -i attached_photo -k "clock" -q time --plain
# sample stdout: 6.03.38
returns 1.04.56
